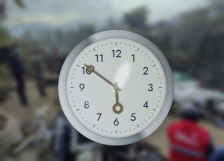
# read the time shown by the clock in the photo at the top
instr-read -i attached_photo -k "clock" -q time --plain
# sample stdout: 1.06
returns 5.51
